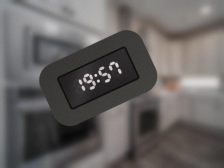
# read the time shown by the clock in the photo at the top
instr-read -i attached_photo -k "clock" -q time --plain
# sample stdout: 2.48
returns 19.57
